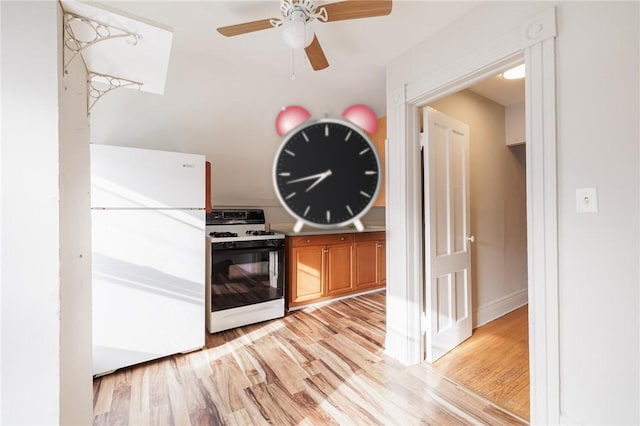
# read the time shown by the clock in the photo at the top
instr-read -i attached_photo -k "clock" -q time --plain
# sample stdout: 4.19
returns 7.43
